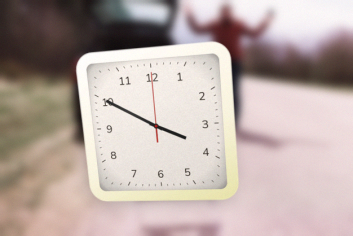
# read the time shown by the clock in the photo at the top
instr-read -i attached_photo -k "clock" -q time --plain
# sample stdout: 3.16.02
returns 3.50.00
